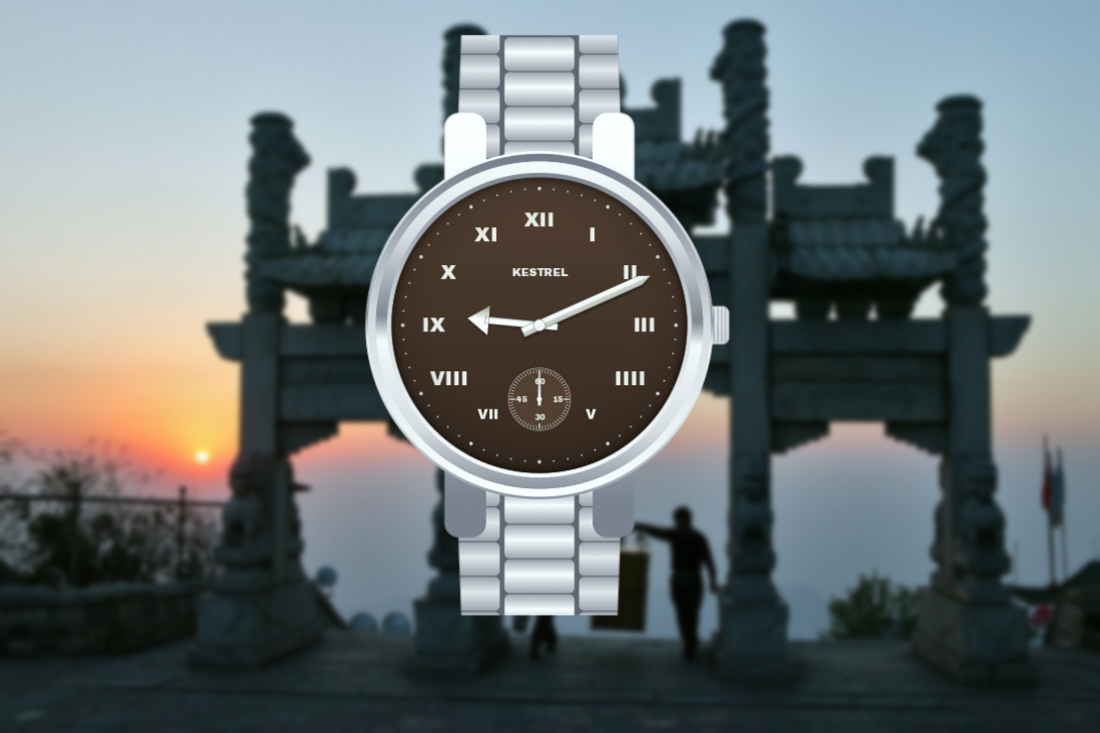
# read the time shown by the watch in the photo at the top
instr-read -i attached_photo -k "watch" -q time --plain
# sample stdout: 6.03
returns 9.11
